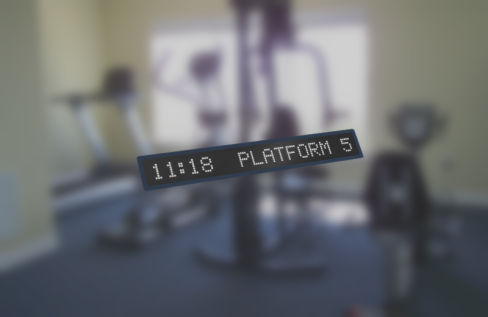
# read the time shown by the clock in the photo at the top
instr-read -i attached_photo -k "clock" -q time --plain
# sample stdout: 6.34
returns 11.18
